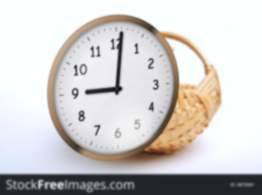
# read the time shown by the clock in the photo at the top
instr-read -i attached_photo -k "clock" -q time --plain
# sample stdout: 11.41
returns 9.01
